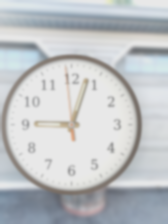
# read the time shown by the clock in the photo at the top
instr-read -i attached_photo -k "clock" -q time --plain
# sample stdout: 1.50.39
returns 9.02.59
